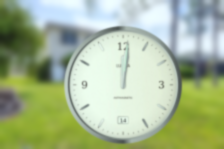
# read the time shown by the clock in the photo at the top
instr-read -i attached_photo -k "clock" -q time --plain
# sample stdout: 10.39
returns 12.01
